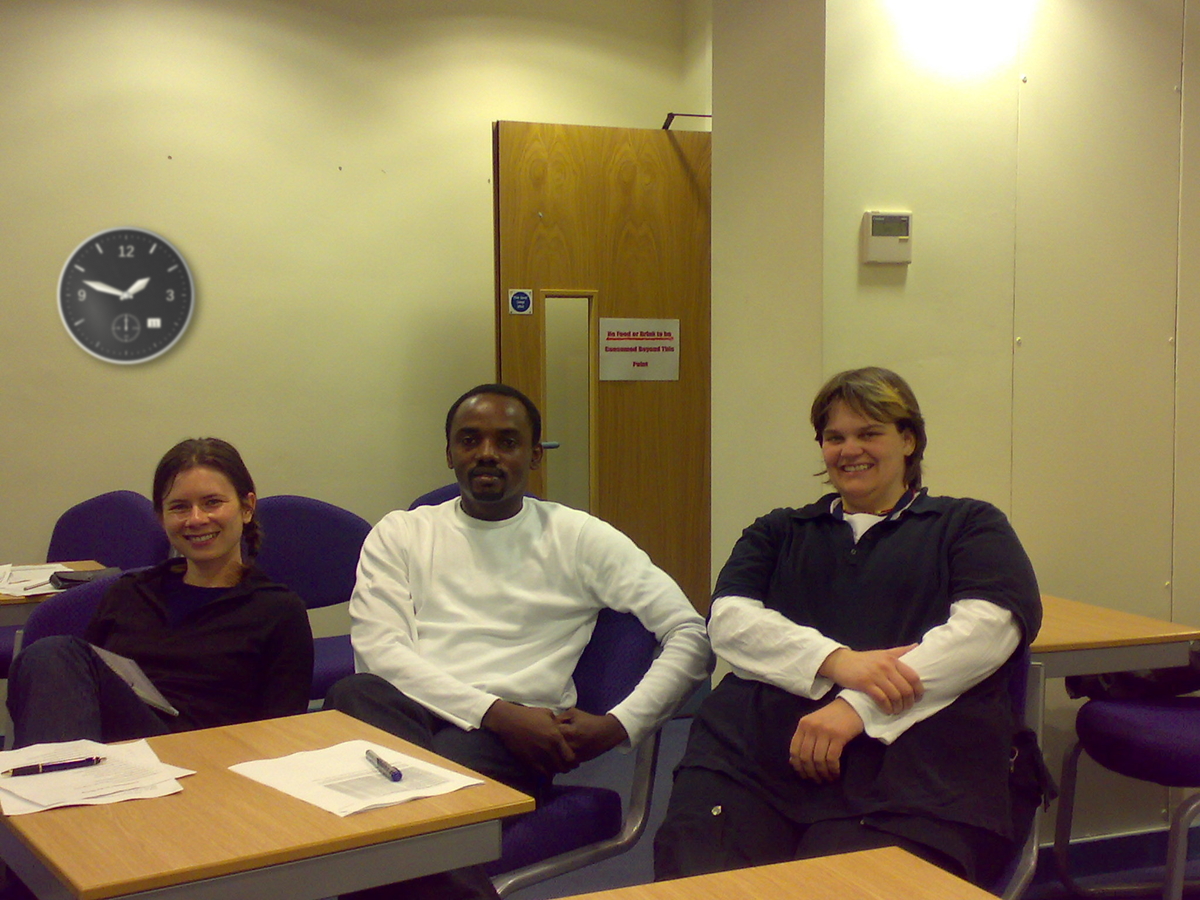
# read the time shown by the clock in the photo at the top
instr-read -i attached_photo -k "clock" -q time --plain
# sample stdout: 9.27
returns 1.48
